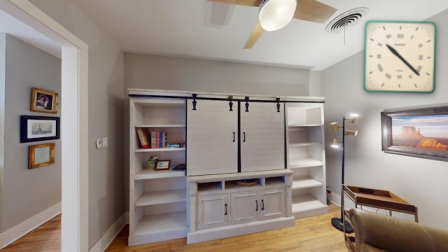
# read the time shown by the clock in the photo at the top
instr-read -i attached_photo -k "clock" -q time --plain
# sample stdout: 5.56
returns 10.22
